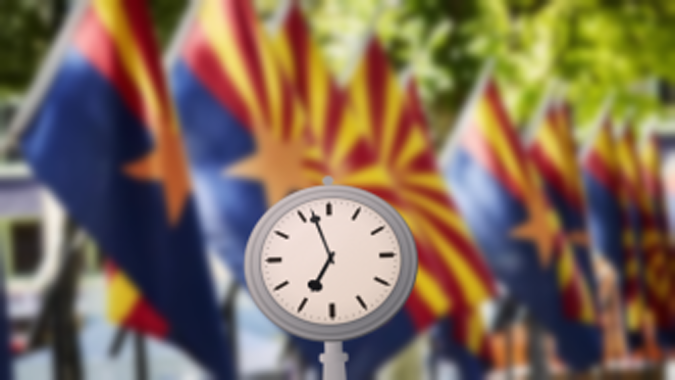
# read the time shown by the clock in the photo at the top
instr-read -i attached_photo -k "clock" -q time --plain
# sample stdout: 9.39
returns 6.57
